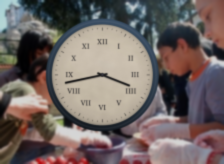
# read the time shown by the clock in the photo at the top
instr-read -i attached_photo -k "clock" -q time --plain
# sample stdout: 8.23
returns 3.43
